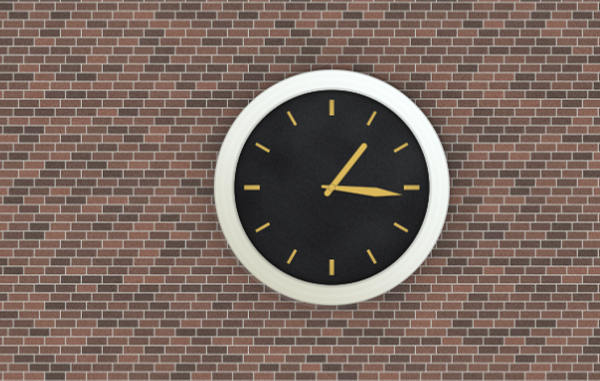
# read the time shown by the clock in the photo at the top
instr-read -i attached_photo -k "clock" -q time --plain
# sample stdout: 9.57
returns 1.16
